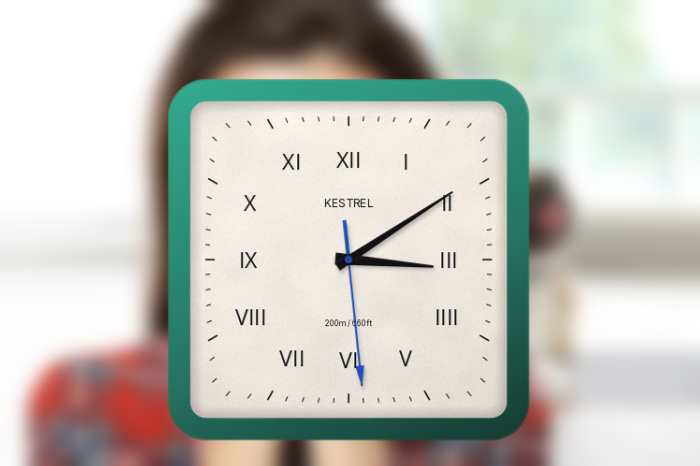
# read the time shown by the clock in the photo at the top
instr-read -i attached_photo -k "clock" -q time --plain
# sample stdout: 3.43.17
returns 3.09.29
